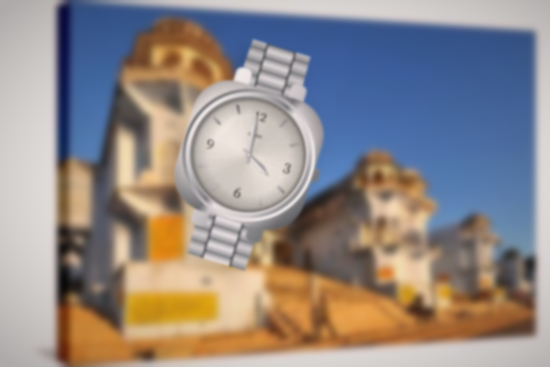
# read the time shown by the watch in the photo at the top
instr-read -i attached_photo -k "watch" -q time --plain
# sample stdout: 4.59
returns 3.59
